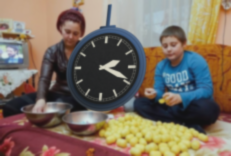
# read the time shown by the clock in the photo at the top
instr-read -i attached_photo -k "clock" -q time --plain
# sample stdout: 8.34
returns 2.19
